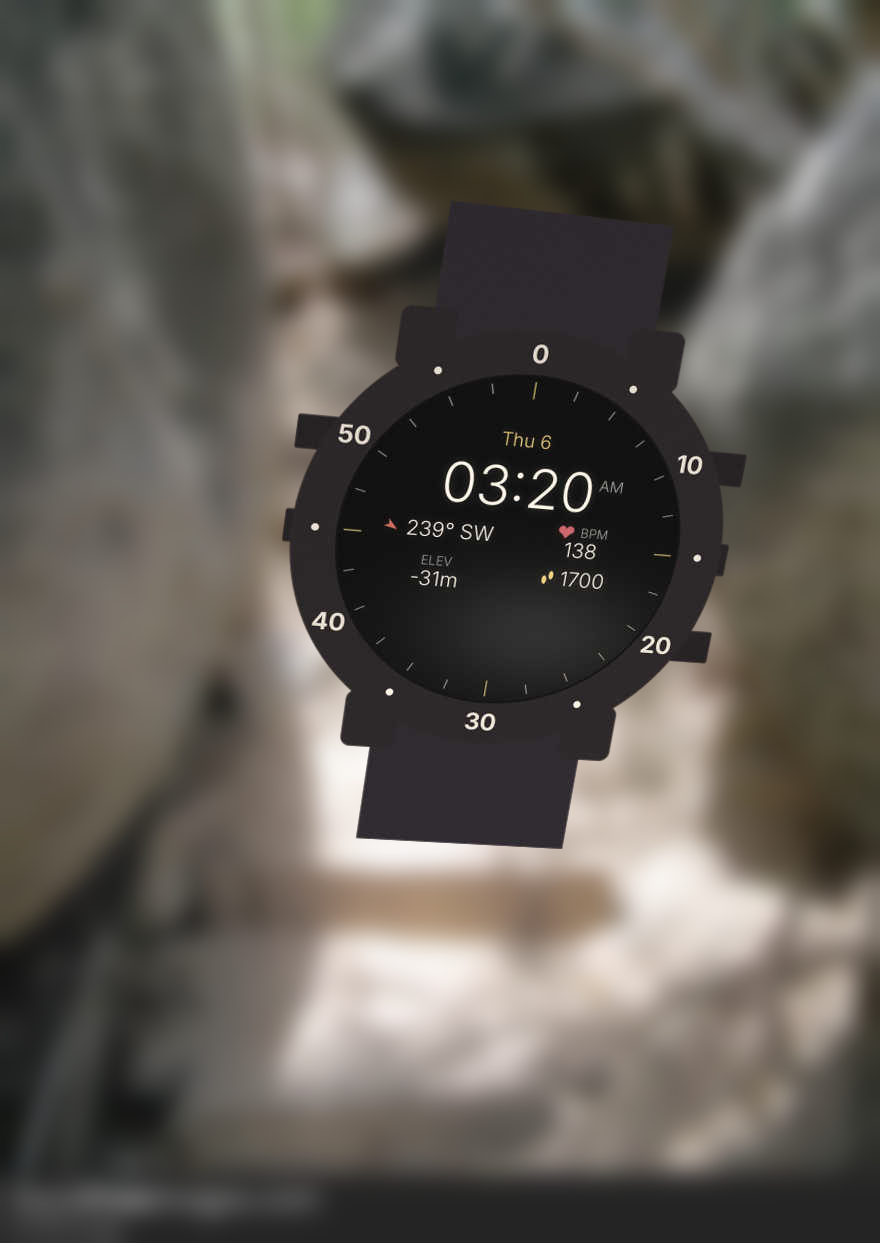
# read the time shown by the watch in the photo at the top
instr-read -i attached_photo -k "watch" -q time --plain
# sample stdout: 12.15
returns 3.20
